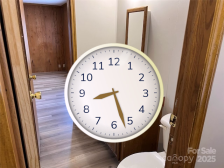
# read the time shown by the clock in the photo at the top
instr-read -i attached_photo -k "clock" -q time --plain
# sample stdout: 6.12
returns 8.27
